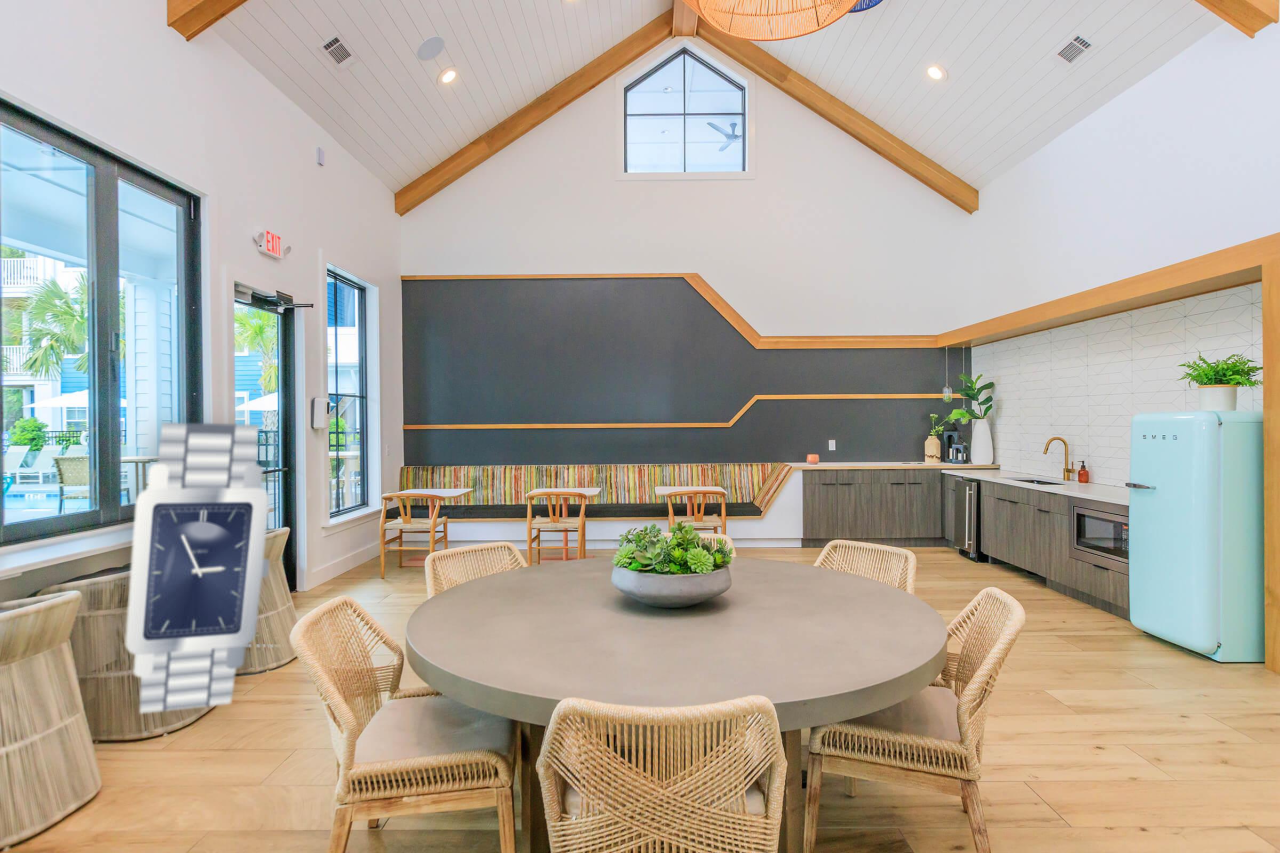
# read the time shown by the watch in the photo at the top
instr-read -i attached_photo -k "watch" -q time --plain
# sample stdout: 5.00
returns 2.55
